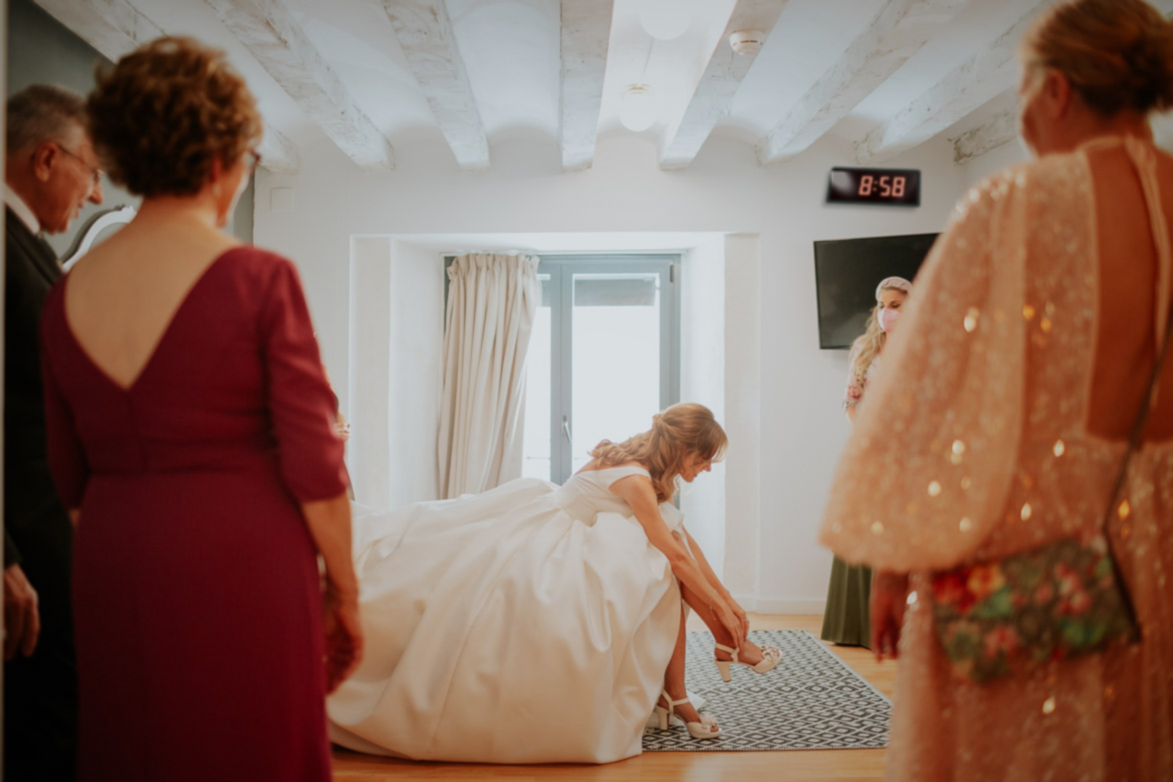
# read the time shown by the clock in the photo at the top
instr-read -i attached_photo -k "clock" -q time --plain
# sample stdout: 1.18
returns 8.58
